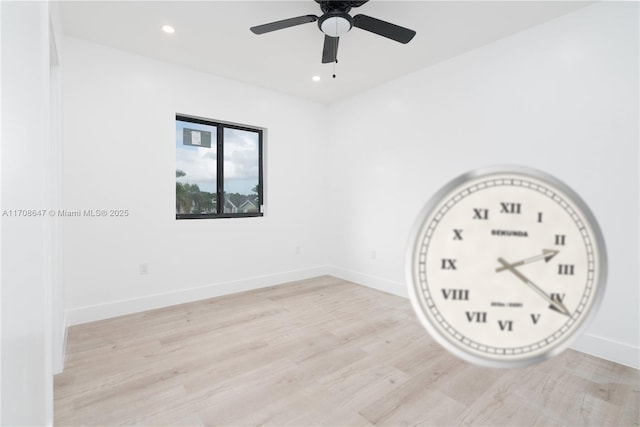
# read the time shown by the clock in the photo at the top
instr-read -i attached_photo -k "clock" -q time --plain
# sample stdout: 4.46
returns 2.21
